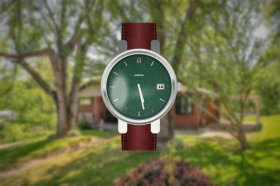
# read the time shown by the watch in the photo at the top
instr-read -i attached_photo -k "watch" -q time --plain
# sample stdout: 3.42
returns 5.28
